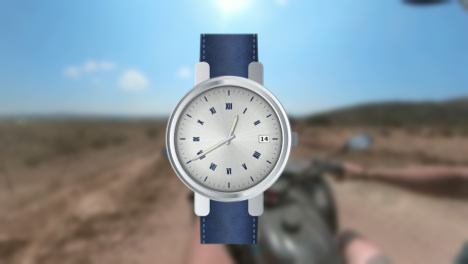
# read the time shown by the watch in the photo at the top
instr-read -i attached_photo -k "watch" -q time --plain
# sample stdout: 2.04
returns 12.40
